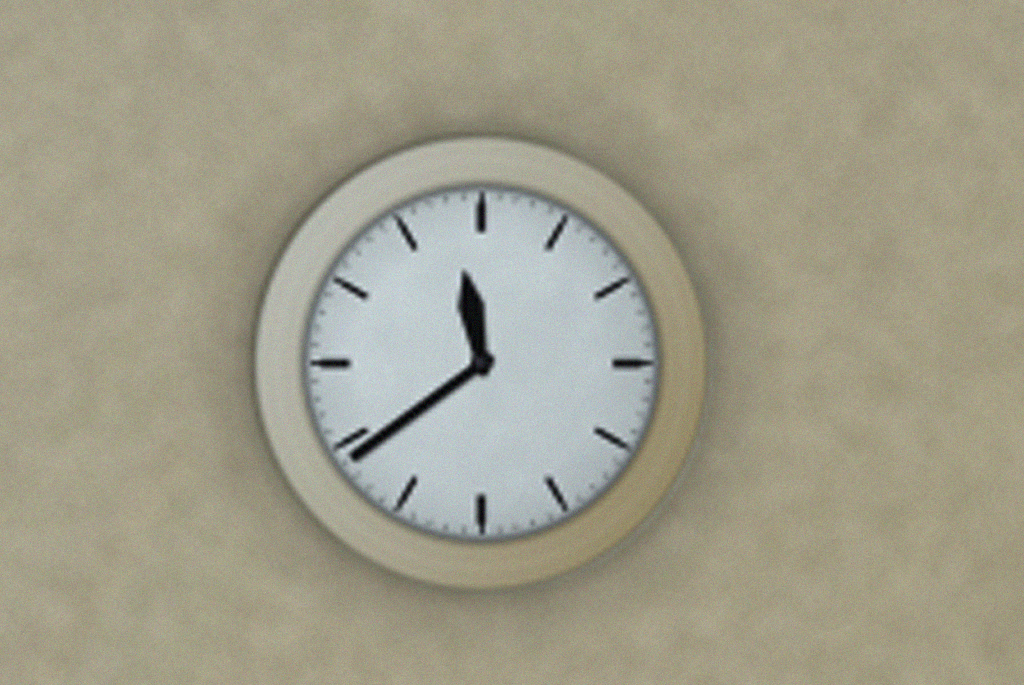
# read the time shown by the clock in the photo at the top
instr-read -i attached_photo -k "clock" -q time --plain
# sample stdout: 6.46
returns 11.39
